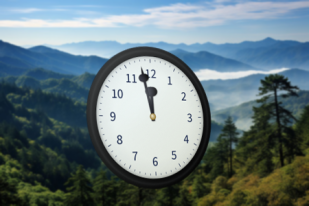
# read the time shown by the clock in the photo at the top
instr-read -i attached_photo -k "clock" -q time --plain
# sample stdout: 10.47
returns 11.58
